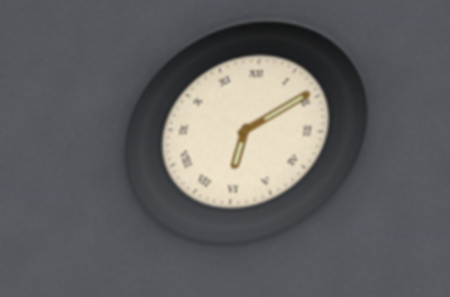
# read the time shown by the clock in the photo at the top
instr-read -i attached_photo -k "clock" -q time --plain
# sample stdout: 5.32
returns 6.09
